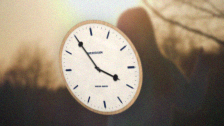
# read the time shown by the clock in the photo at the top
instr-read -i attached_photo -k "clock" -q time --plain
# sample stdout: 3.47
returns 3.55
